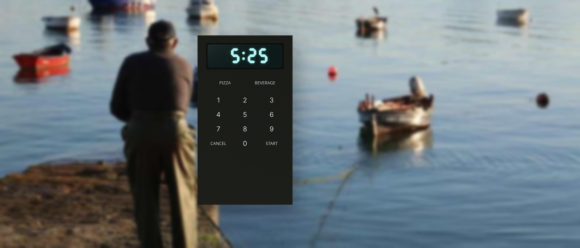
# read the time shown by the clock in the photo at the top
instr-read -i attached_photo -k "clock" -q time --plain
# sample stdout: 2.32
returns 5.25
